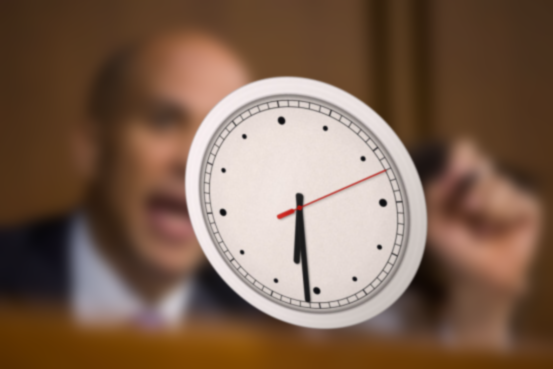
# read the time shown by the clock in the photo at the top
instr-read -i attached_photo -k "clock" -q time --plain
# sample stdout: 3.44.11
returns 6.31.12
